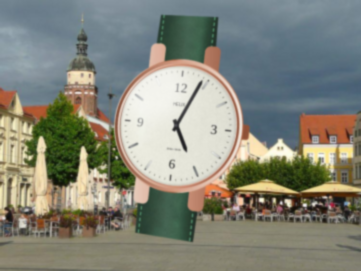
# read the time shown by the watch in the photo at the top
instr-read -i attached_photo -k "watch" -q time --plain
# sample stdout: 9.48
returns 5.04
